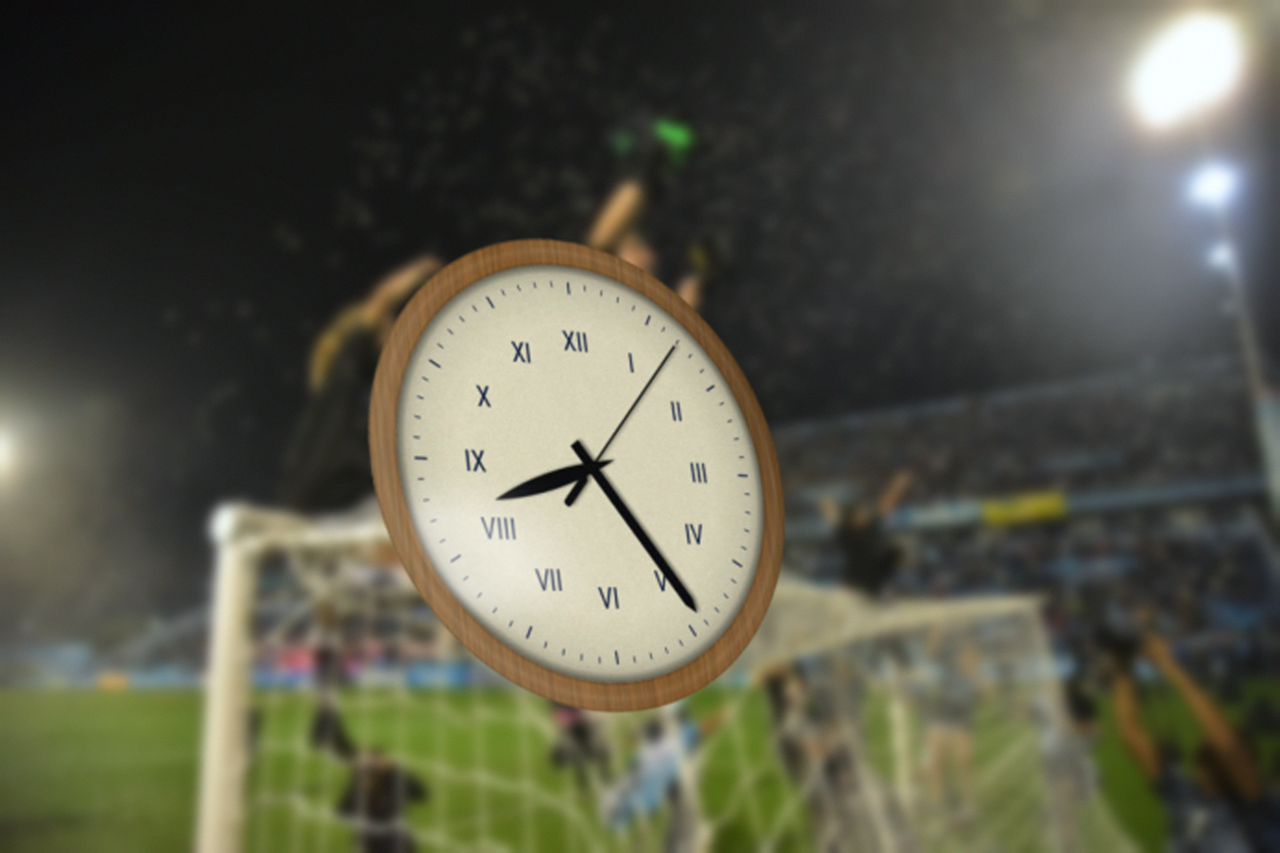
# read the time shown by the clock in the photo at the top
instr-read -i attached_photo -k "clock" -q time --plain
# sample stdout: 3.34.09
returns 8.24.07
